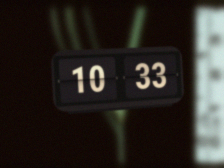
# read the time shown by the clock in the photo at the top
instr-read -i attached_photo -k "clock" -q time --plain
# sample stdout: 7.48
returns 10.33
